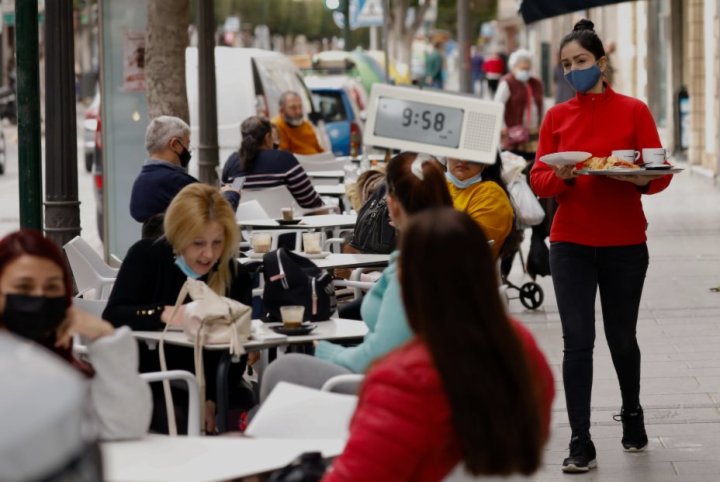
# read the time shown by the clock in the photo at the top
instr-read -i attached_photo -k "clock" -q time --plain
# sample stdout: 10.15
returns 9.58
